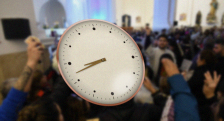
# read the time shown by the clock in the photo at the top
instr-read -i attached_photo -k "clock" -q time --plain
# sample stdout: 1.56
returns 8.42
